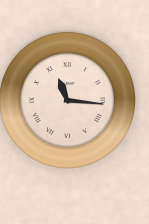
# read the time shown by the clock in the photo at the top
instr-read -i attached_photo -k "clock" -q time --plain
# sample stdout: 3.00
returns 11.16
